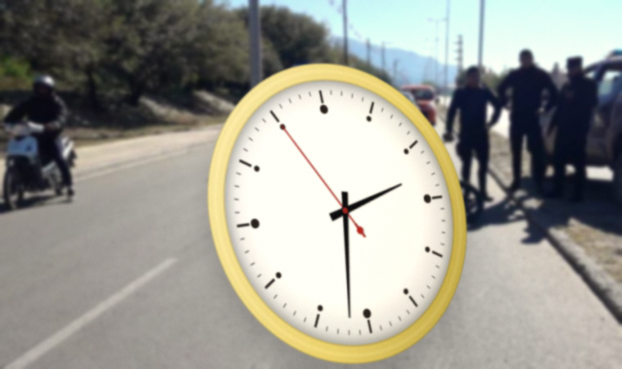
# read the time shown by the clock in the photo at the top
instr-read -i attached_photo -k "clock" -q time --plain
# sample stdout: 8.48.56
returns 2.31.55
